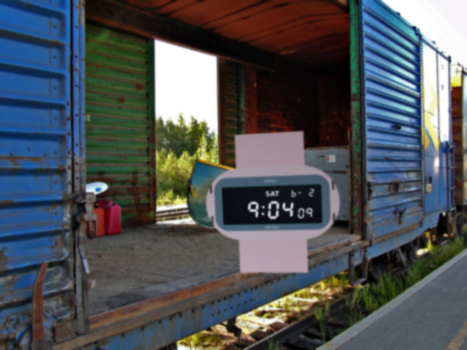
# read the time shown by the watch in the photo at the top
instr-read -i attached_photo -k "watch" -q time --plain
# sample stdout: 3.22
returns 9.04
